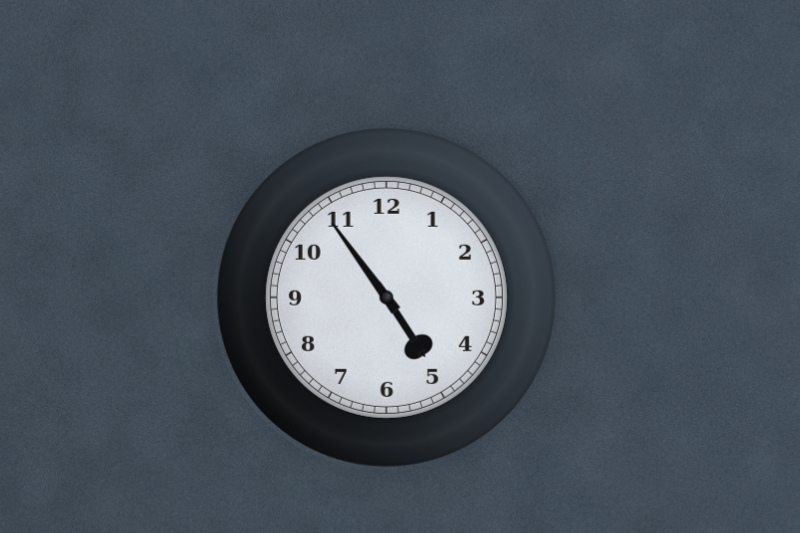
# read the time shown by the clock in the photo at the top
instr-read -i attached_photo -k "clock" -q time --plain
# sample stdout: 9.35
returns 4.54
